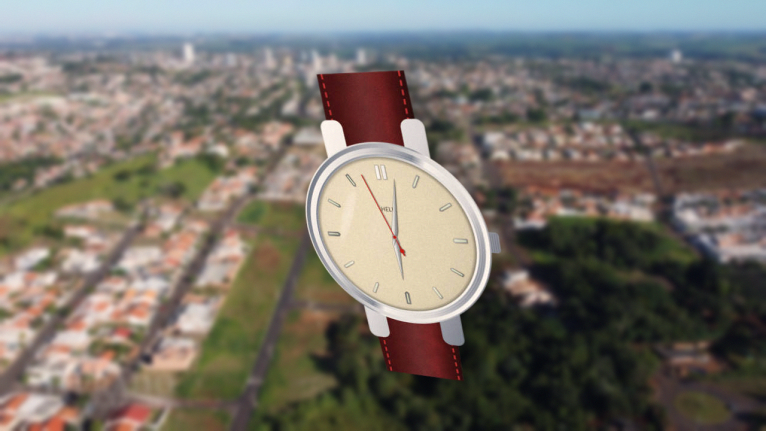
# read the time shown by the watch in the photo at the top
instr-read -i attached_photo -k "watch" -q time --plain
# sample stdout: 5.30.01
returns 6.01.57
